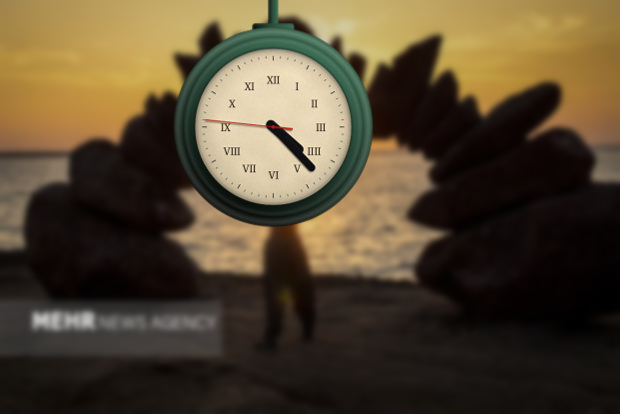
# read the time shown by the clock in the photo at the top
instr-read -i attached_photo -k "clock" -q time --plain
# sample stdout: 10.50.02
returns 4.22.46
